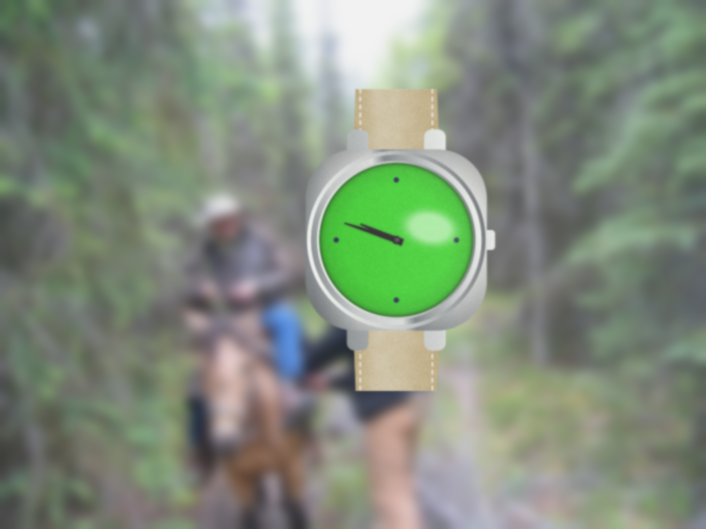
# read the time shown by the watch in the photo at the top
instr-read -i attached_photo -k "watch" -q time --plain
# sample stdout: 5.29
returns 9.48
